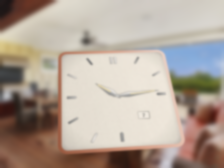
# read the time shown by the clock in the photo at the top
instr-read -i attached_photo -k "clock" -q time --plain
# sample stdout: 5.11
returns 10.14
